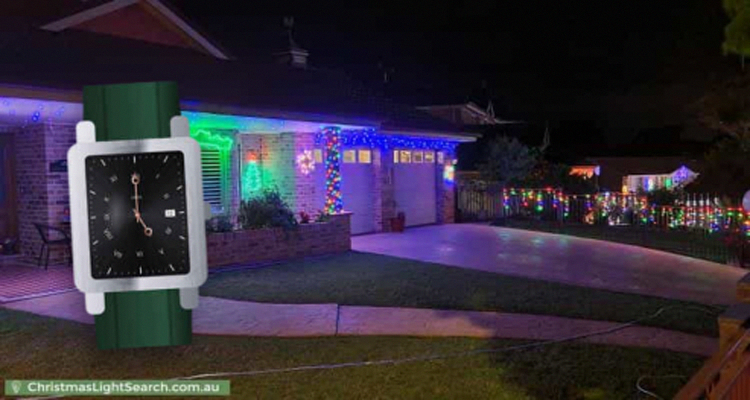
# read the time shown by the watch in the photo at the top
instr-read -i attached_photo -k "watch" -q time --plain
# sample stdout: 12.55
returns 5.00
